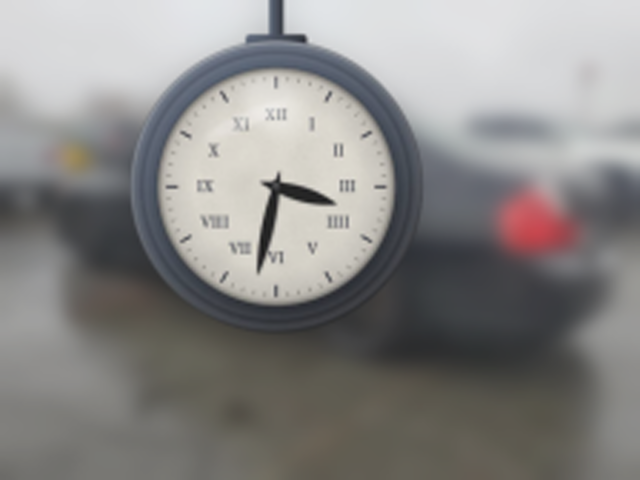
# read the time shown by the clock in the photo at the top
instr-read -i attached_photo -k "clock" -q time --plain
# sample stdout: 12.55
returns 3.32
